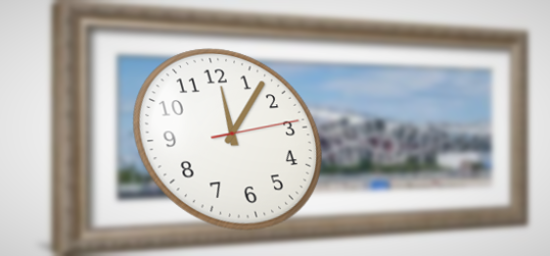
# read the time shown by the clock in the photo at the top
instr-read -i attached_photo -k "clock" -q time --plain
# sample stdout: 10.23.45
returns 12.07.14
